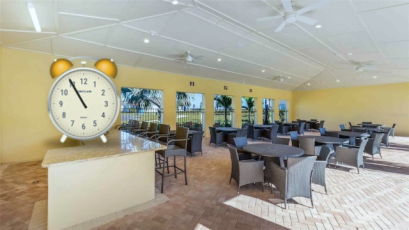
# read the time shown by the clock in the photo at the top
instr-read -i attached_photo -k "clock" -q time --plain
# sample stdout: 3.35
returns 10.55
